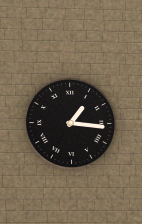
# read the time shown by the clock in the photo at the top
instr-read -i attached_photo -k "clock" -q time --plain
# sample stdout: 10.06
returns 1.16
